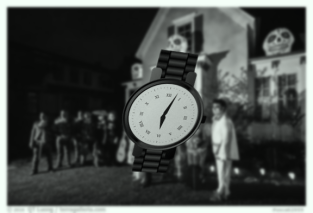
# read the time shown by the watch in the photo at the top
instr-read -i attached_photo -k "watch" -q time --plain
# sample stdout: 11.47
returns 6.03
